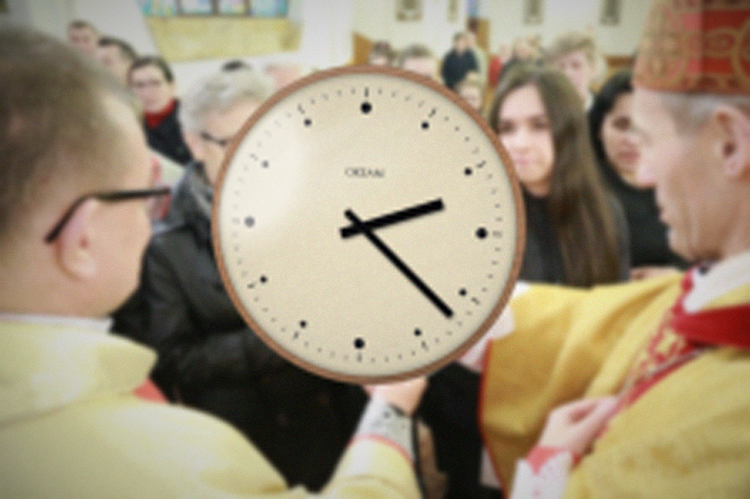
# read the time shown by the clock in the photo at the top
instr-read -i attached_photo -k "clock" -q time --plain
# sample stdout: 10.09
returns 2.22
